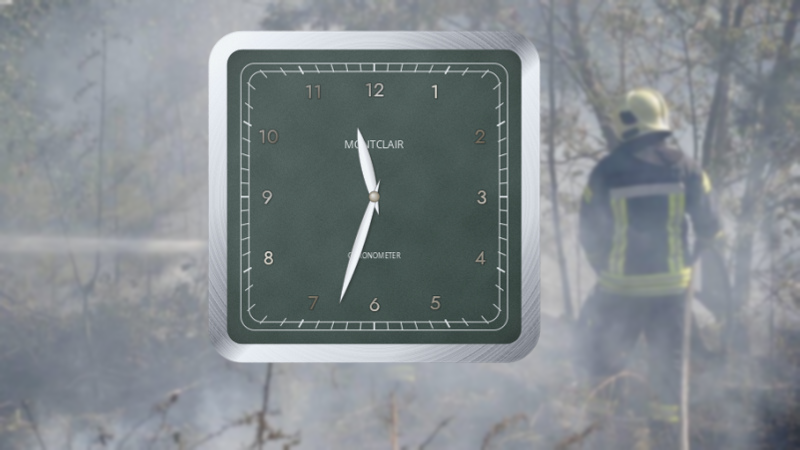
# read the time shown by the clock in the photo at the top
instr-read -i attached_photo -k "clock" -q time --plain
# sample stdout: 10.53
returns 11.33
